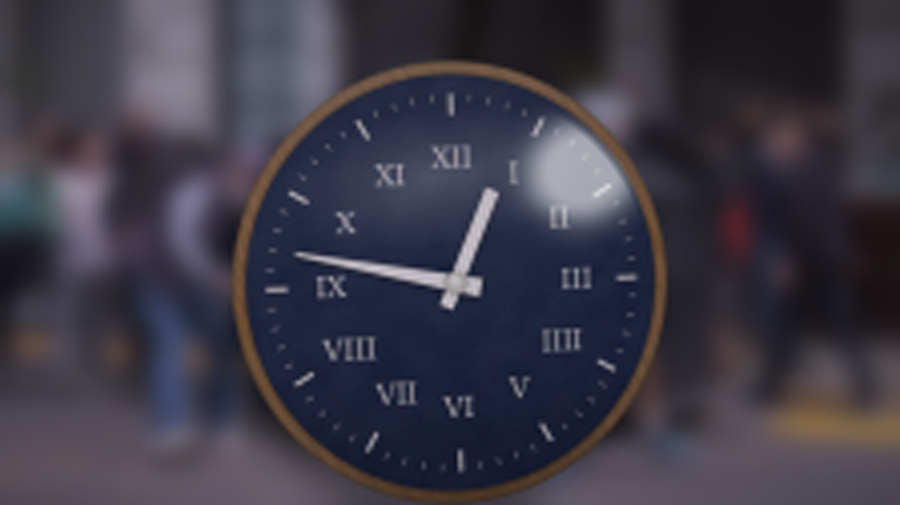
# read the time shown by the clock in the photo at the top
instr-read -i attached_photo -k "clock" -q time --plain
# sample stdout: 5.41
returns 12.47
